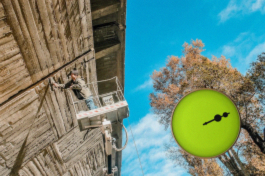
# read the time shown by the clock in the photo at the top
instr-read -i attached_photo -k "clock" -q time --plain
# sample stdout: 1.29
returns 2.11
